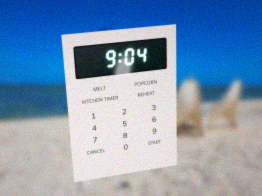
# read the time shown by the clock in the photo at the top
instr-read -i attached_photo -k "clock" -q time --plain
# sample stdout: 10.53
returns 9.04
